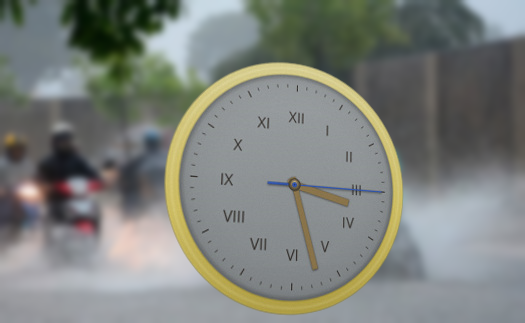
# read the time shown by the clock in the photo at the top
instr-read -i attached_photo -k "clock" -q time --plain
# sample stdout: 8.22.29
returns 3.27.15
